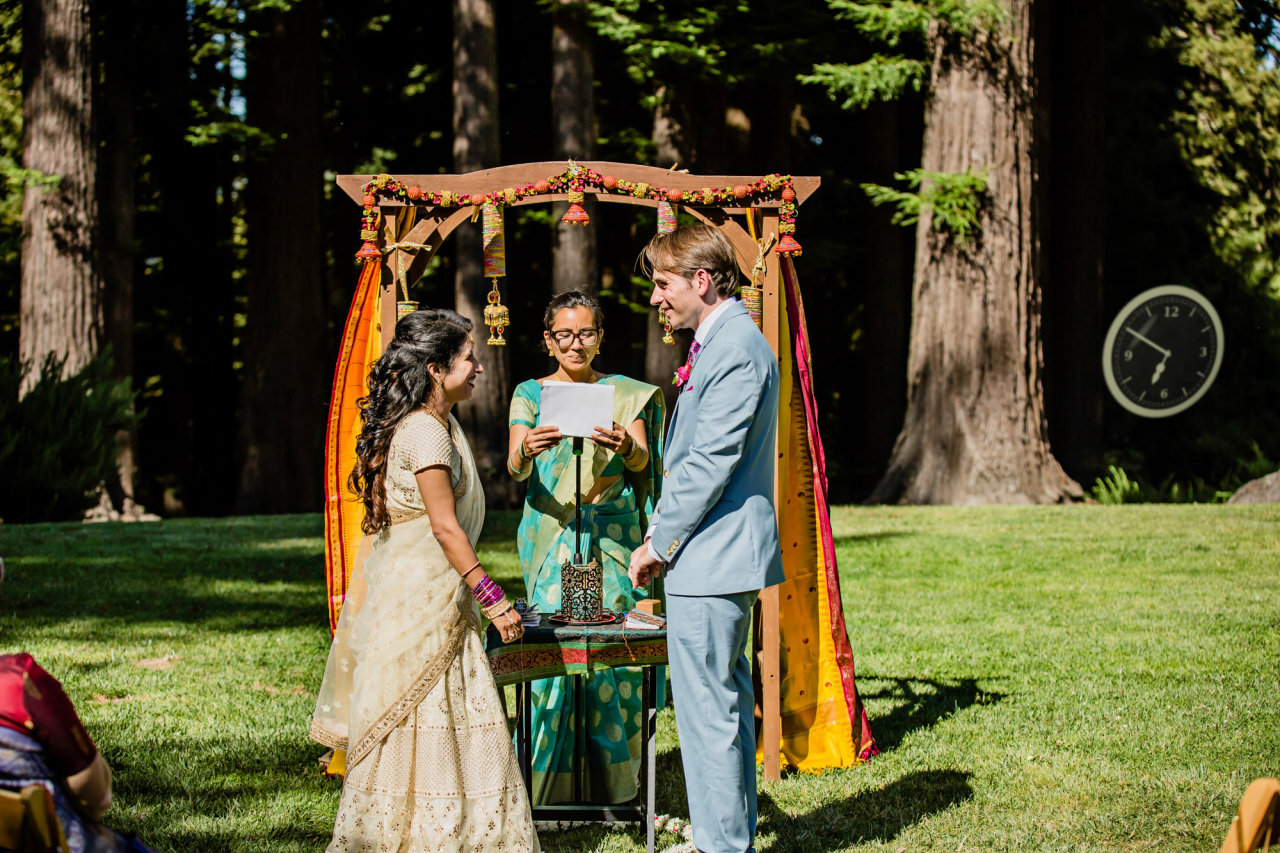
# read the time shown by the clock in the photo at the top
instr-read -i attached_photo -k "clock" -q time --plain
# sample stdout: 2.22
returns 6.50
